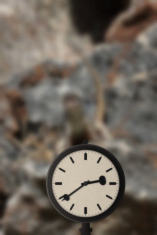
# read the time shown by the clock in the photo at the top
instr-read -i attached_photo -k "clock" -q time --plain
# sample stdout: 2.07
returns 2.39
